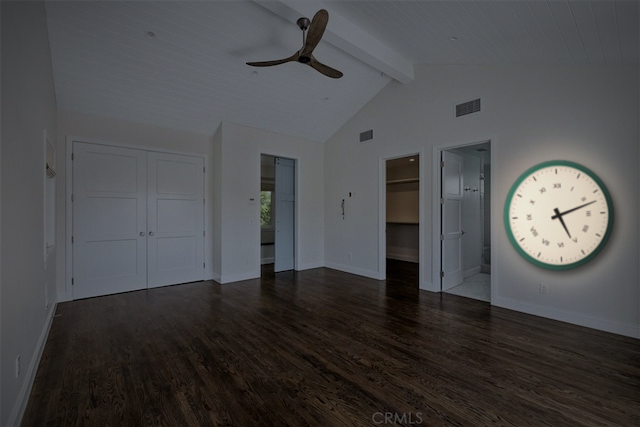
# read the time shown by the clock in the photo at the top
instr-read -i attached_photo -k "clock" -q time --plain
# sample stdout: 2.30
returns 5.12
